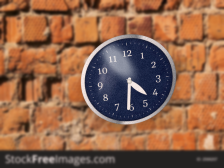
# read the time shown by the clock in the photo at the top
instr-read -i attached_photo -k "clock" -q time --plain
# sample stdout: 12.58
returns 4.31
